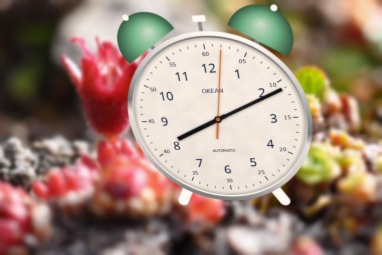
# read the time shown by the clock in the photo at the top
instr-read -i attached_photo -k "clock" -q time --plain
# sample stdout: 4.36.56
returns 8.11.02
